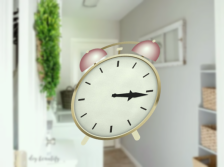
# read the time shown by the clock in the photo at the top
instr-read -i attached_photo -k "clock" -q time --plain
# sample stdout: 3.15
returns 3.16
